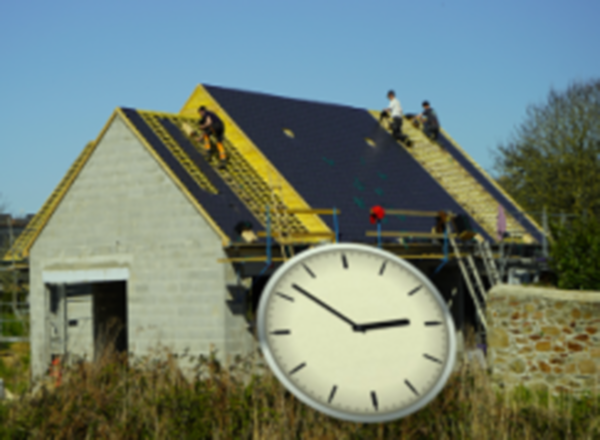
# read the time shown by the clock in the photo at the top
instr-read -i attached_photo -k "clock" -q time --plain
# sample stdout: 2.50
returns 2.52
